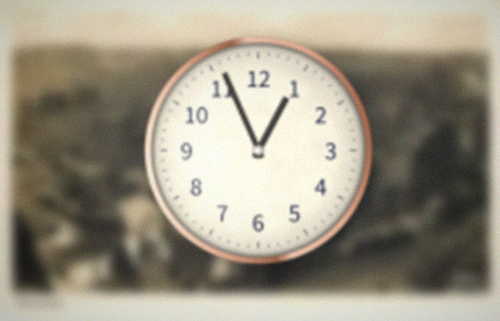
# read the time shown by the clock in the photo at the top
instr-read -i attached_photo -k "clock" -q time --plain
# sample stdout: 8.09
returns 12.56
